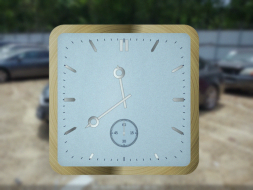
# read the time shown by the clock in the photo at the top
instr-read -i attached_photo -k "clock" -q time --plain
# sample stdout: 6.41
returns 11.39
